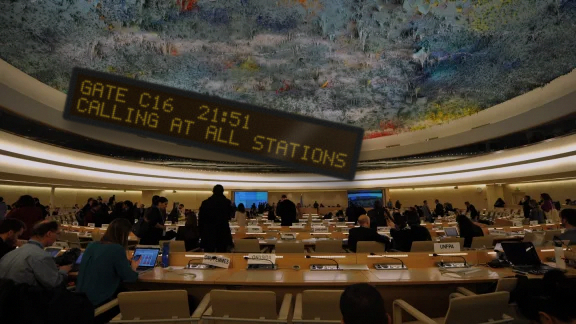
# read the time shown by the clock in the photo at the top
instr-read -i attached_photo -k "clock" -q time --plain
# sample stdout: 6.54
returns 21.51
